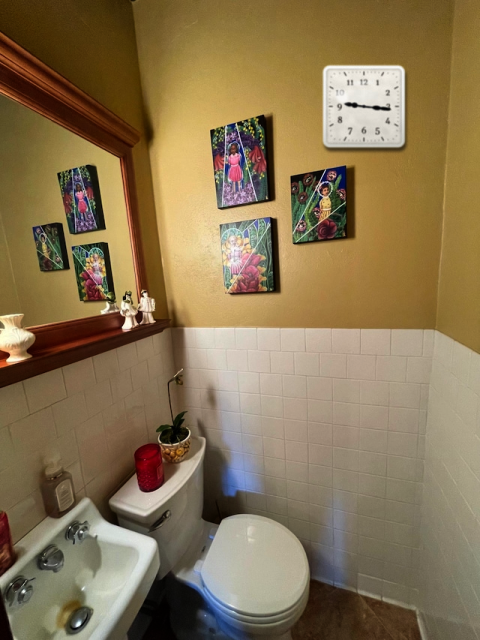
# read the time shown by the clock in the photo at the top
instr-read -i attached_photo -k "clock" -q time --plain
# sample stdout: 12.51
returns 9.16
